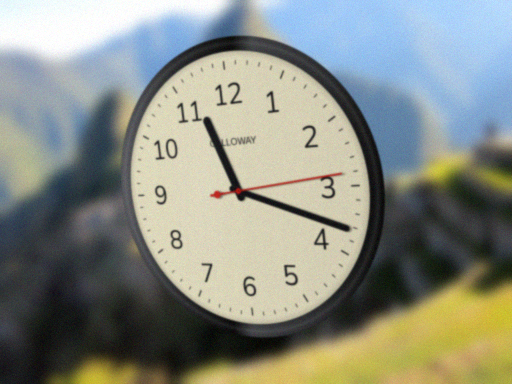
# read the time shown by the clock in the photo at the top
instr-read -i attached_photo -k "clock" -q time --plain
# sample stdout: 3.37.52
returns 11.18.14
